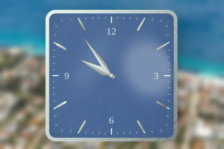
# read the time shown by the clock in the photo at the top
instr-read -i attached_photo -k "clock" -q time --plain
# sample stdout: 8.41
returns 9.54
